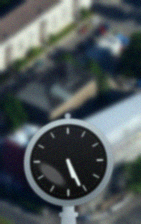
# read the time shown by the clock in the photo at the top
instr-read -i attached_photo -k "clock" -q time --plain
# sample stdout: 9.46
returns 5.26
